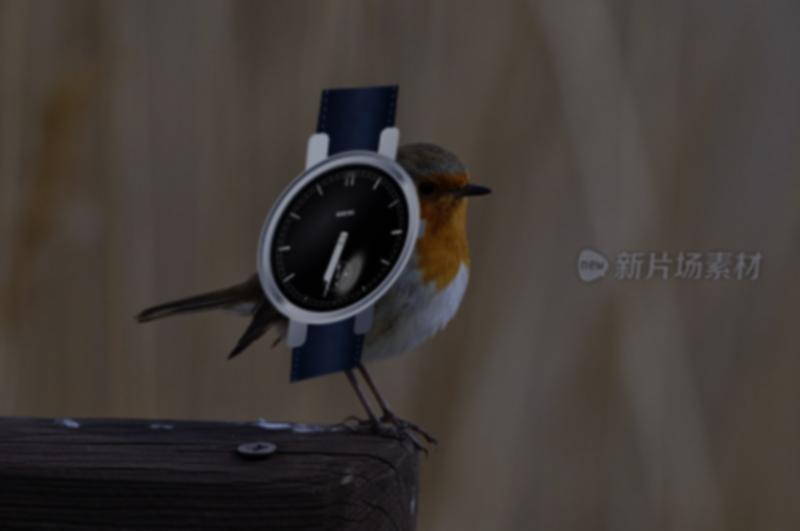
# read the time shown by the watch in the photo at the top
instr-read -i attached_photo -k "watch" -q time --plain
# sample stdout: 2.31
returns 6.32
